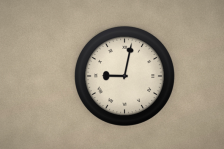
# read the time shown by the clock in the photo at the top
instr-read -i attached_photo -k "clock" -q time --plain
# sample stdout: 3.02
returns 9.02
